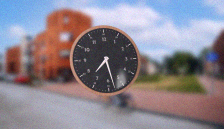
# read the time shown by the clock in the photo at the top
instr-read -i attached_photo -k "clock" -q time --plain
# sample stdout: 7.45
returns 7.28
